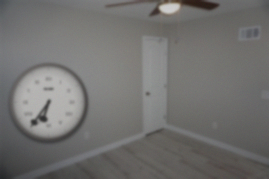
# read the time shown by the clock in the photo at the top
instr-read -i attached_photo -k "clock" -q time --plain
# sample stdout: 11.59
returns 6.36
